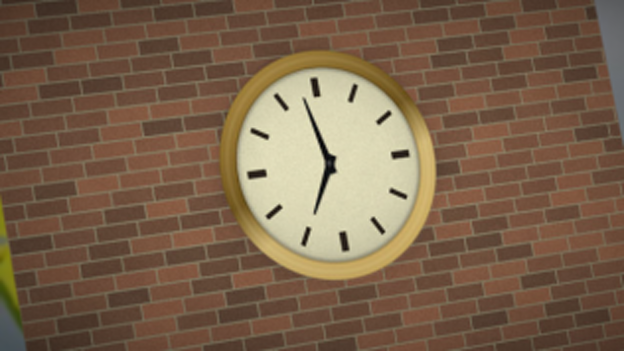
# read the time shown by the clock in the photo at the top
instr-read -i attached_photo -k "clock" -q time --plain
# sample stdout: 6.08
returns 6.58
